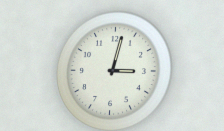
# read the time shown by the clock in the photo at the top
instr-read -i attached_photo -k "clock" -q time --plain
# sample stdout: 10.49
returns 3.02
